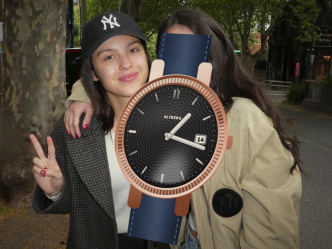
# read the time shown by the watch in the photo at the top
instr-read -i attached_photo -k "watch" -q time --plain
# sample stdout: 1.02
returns 1.17
